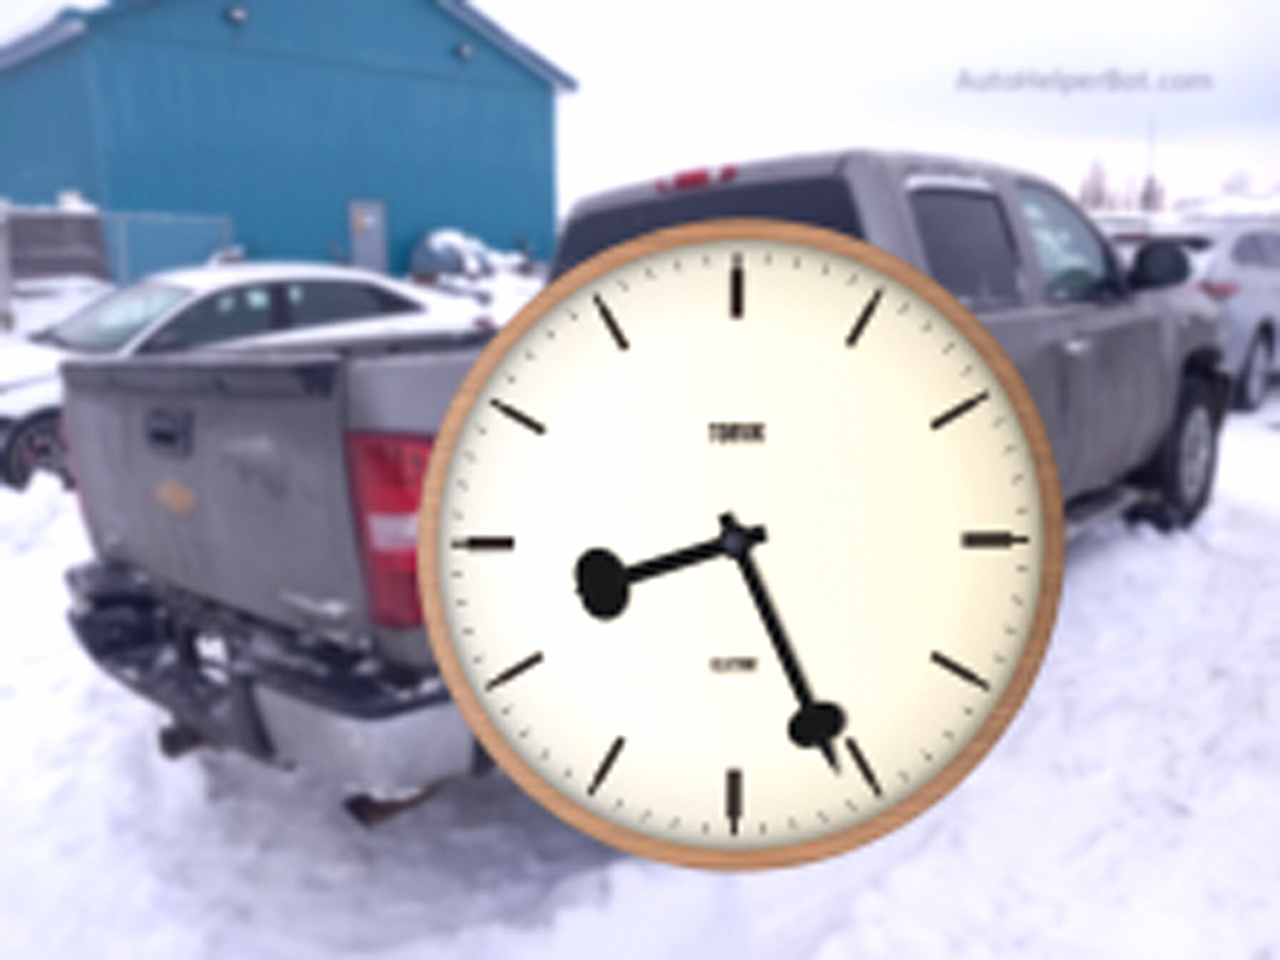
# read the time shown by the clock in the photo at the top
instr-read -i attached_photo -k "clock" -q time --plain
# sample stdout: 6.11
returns 8.26
